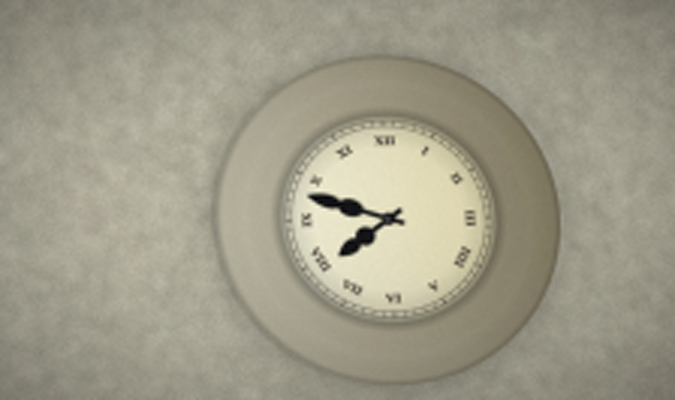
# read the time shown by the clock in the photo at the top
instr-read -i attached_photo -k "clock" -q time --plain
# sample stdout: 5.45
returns 7.48
